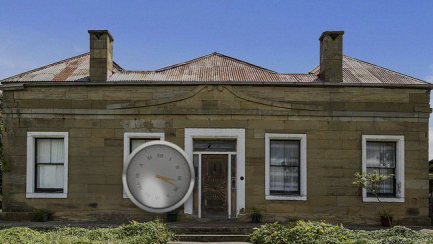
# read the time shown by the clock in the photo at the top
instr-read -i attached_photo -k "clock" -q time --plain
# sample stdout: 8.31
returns 3.19
